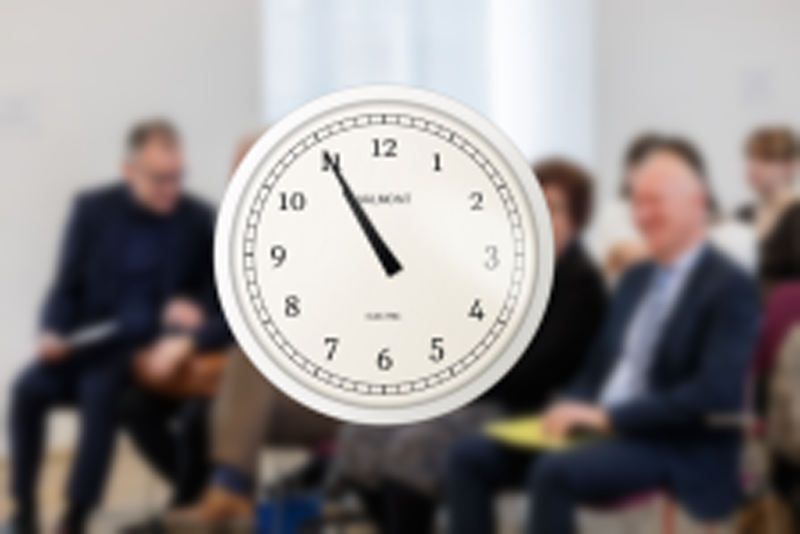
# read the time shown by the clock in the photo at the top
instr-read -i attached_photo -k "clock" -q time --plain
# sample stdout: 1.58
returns 10.55
